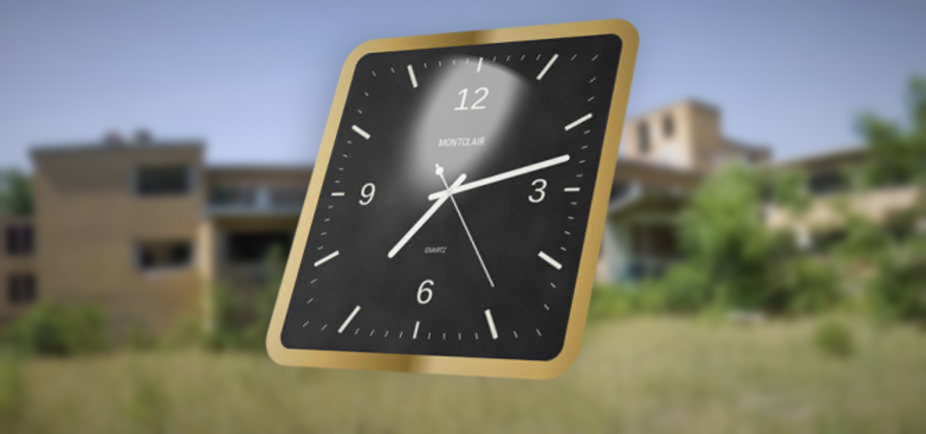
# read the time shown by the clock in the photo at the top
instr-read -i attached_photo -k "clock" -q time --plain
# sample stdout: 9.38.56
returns 7.12.24
